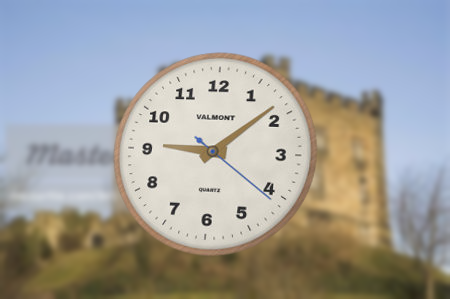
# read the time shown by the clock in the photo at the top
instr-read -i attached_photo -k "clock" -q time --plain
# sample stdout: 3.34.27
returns 9.08.21
